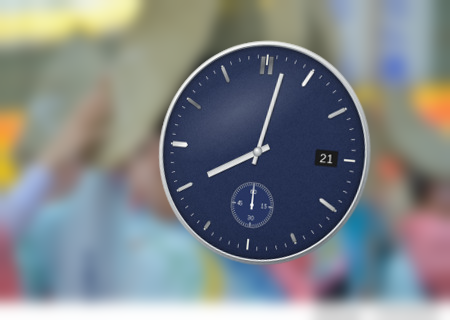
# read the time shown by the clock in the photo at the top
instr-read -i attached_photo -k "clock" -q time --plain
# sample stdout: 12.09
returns 8.02
